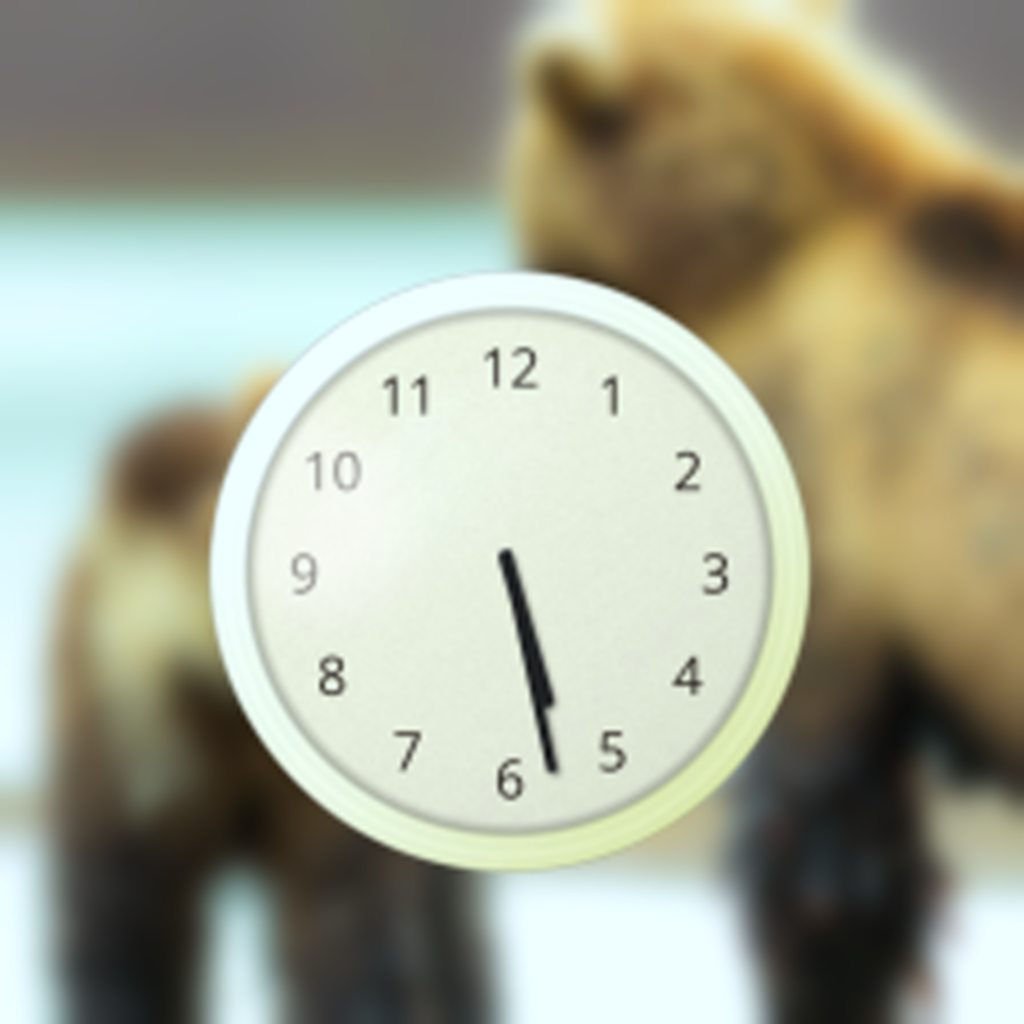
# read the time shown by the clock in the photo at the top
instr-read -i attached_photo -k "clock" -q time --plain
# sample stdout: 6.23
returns 5.28
